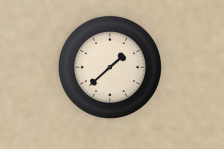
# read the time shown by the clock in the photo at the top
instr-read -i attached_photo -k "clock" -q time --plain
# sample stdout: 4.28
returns 1.38
